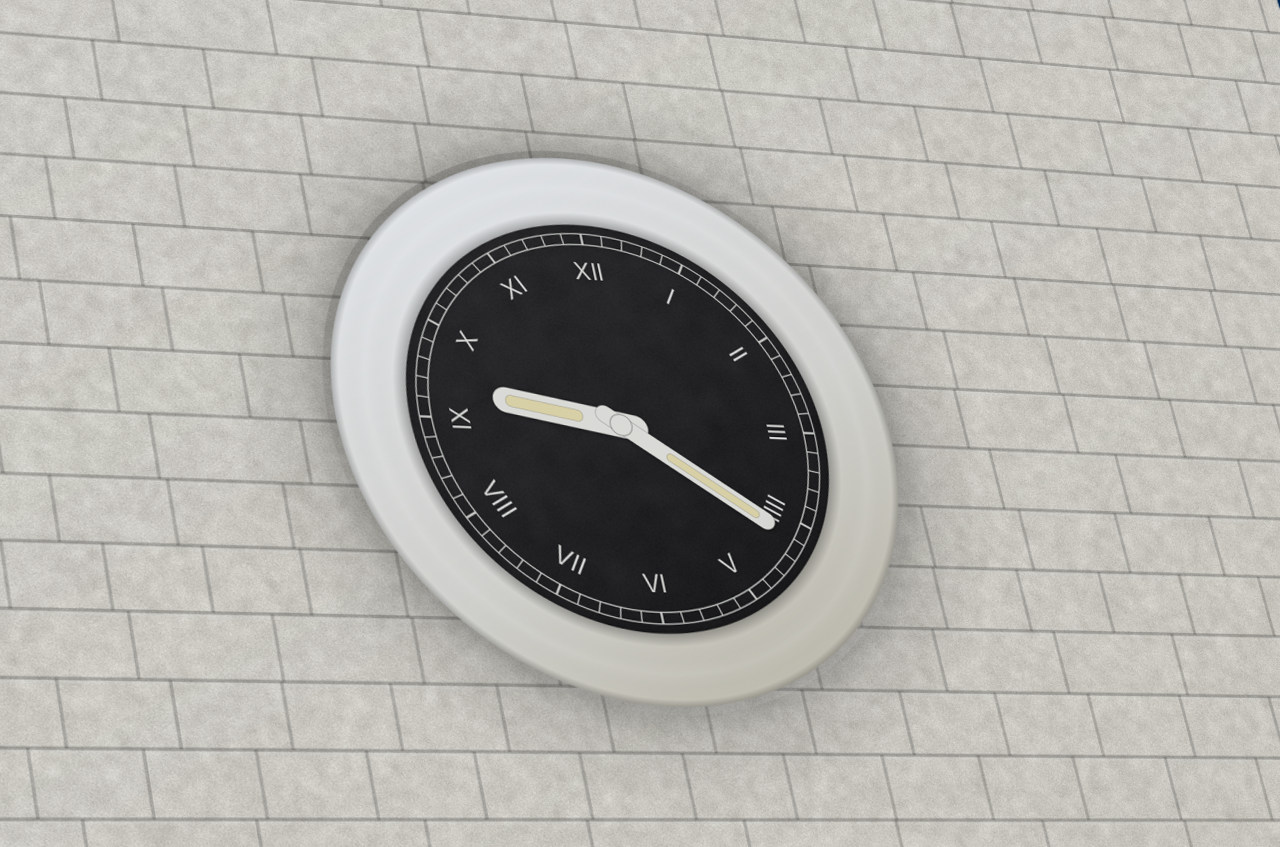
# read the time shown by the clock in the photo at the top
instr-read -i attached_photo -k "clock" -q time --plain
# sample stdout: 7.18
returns 9.21
